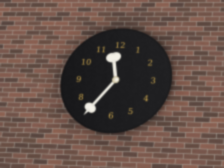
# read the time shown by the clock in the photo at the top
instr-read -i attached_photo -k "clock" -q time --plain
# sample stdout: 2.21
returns 11.36
